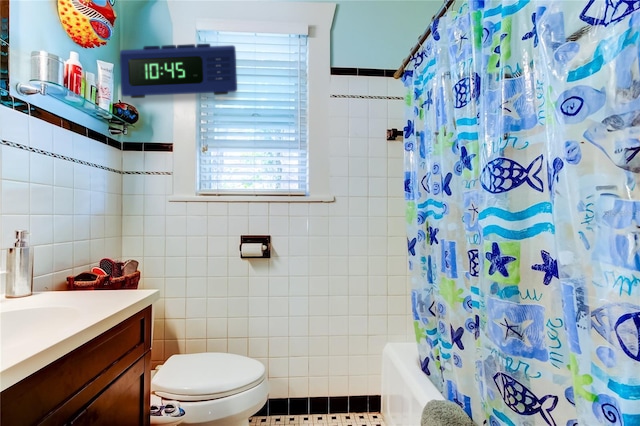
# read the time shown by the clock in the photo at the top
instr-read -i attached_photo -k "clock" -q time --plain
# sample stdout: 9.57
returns 10.45
